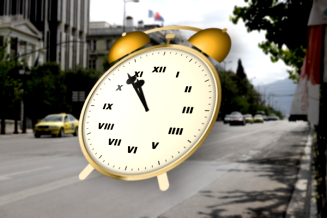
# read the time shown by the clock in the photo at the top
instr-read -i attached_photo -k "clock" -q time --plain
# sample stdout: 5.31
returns 10.53
